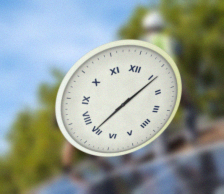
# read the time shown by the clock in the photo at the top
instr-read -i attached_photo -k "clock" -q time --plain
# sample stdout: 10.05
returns 7.06
